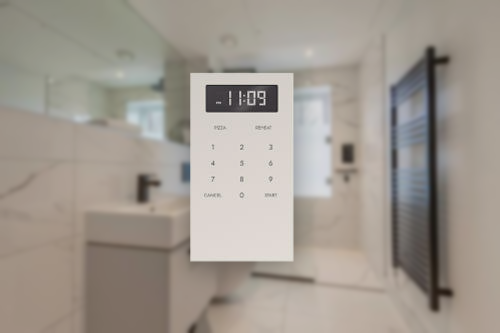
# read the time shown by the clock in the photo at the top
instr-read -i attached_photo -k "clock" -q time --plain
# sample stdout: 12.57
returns 11.09
